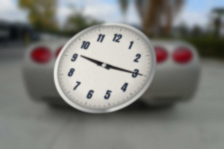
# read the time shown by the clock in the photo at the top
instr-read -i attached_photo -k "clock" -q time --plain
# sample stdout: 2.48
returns 9.15
